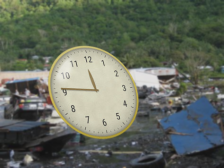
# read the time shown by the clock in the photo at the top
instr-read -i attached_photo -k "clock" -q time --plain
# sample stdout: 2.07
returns 11.46
